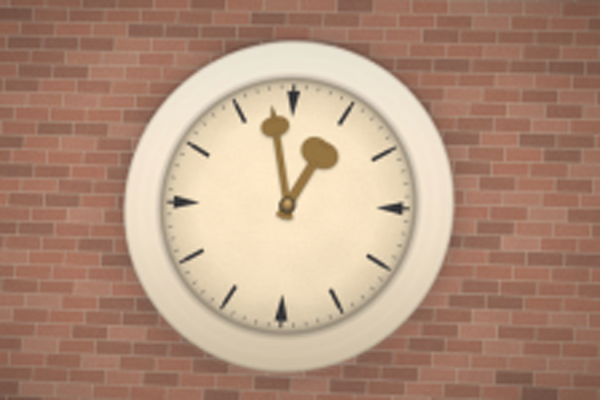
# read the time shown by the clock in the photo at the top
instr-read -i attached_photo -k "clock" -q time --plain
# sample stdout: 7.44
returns 12.58
